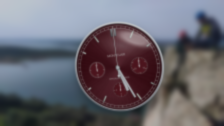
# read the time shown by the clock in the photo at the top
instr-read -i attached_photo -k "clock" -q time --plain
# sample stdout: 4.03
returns 5.26
